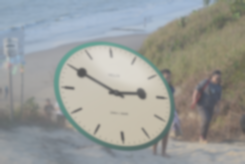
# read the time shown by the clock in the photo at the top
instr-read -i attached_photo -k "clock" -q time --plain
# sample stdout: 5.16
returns 2.50
